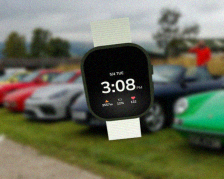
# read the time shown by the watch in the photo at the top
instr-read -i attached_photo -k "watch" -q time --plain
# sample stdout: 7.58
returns 3.08
